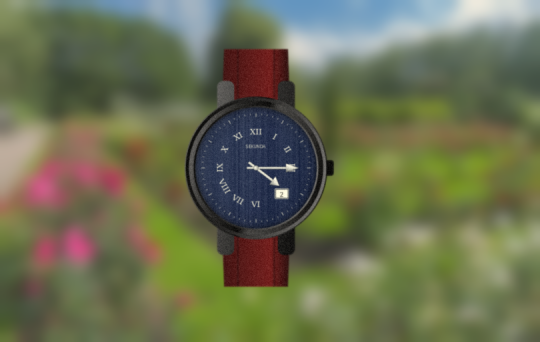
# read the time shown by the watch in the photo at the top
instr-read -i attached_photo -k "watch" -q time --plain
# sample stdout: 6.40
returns 4.15
